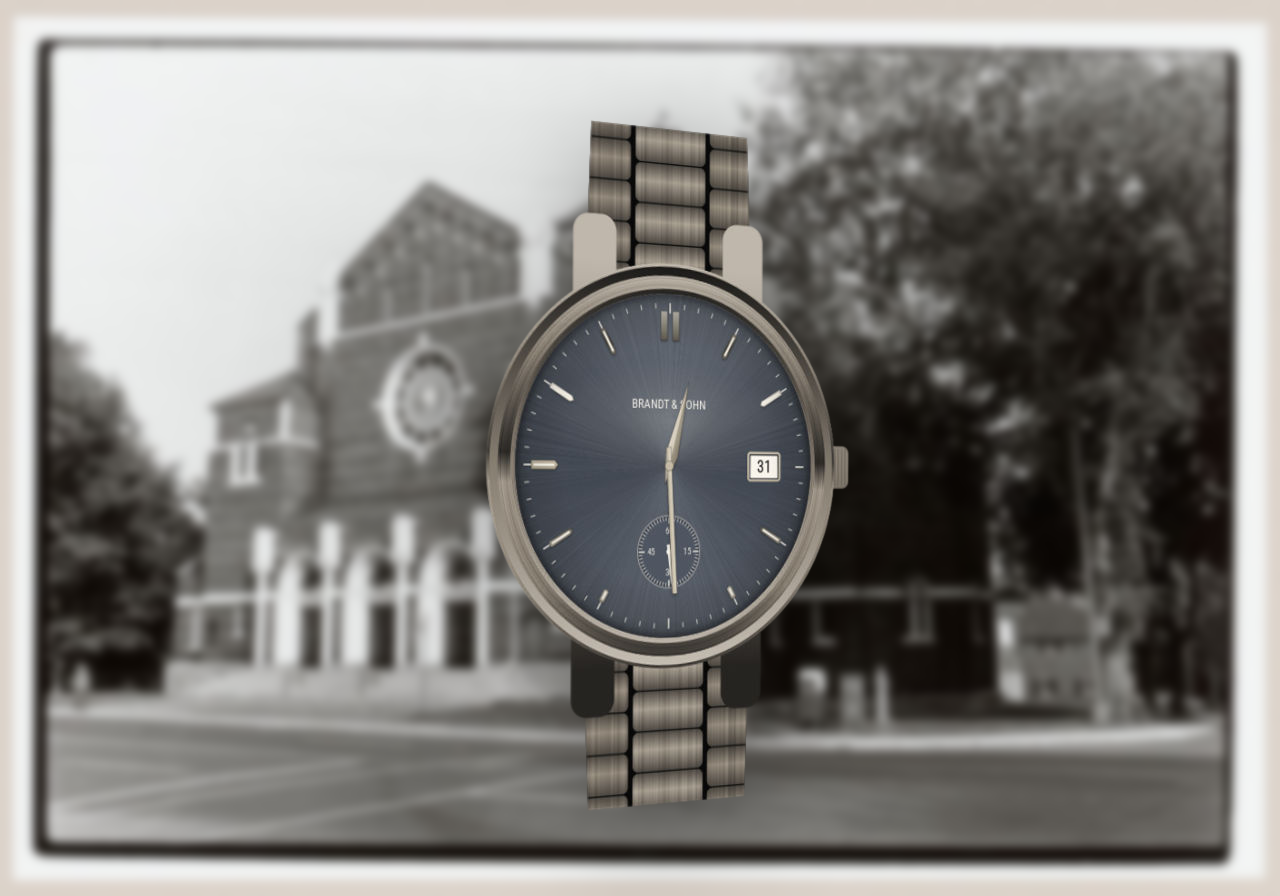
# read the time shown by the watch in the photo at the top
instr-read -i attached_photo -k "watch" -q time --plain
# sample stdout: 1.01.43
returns 12.29.29
